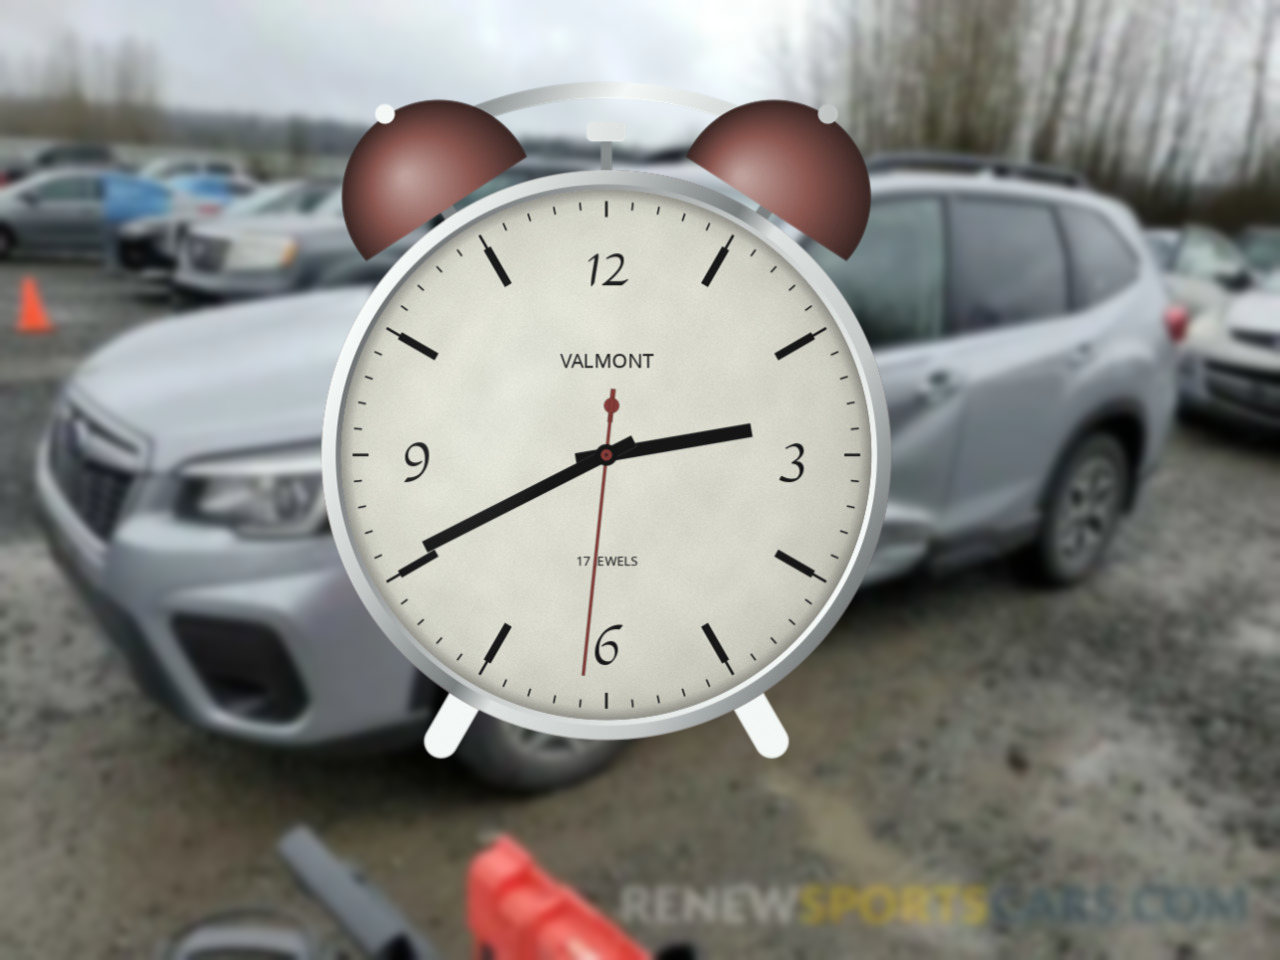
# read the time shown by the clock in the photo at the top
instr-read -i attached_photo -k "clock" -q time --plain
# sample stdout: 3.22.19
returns 2.40.31
